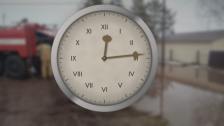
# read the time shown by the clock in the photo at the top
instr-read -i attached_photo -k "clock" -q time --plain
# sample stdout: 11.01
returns 12.14
